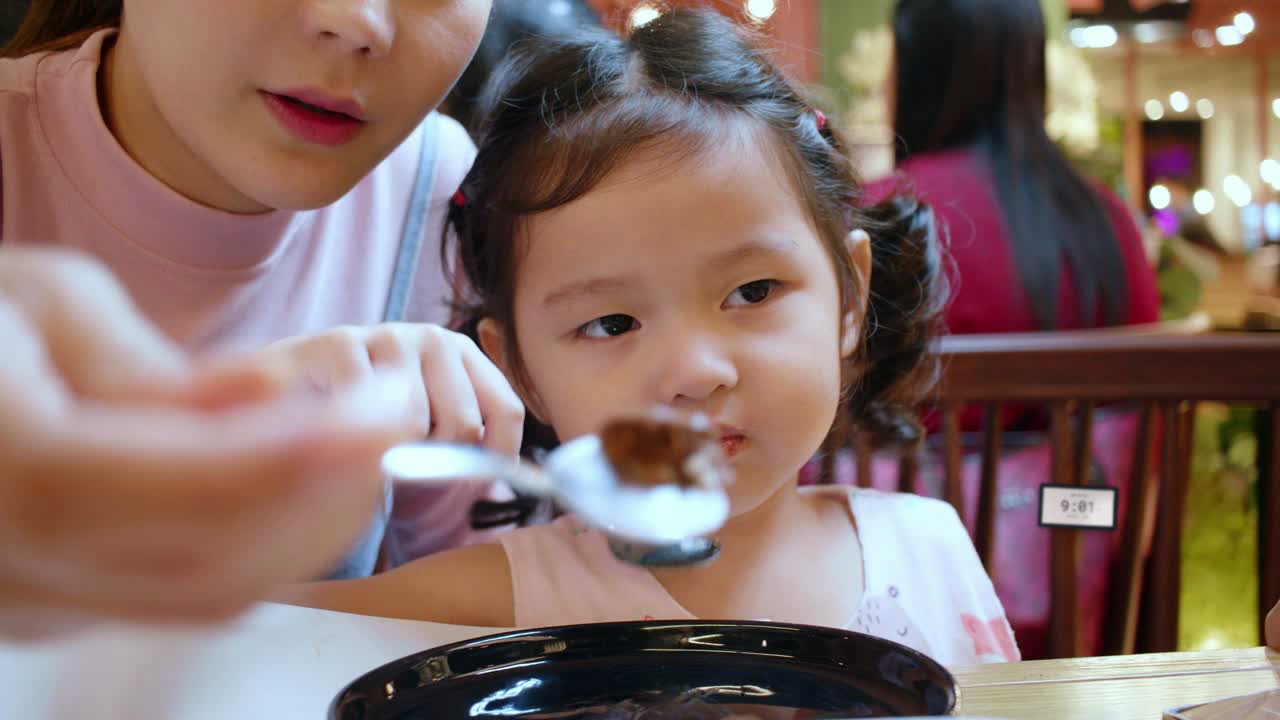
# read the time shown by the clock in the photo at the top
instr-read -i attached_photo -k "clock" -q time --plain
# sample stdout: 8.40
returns 9.01
